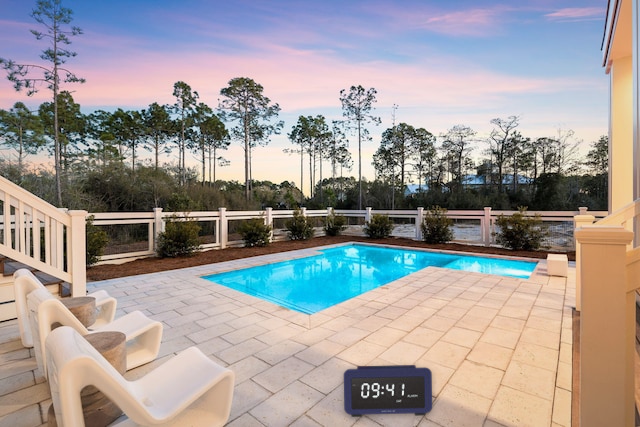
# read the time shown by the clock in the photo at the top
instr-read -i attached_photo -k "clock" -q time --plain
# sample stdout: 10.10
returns 9.41
